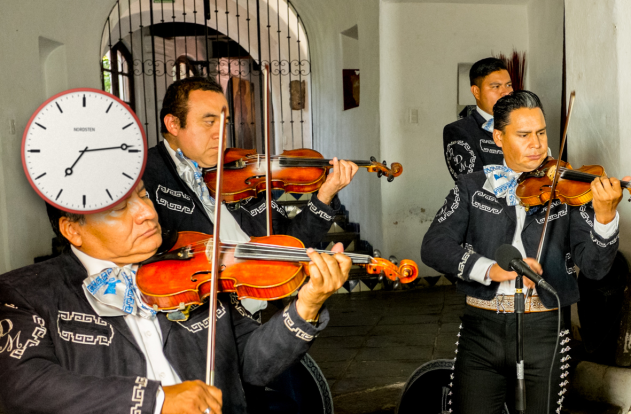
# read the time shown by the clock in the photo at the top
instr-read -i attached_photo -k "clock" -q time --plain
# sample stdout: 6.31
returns 7.14
